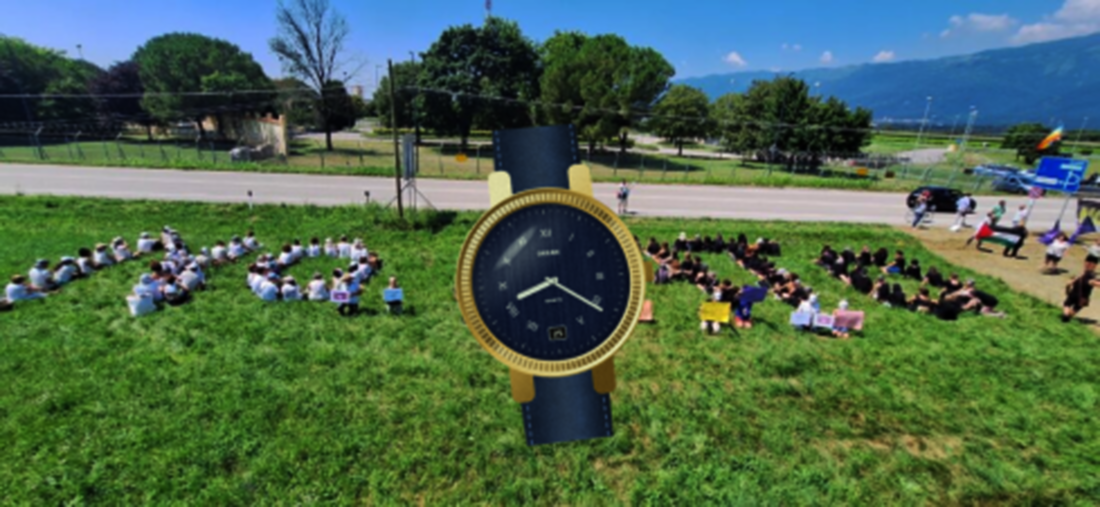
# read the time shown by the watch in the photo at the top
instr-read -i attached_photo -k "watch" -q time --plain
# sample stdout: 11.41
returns 8.21
